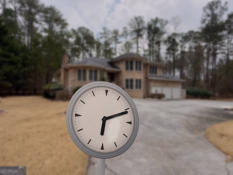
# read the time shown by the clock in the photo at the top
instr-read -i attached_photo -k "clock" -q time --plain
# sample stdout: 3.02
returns 6.11
